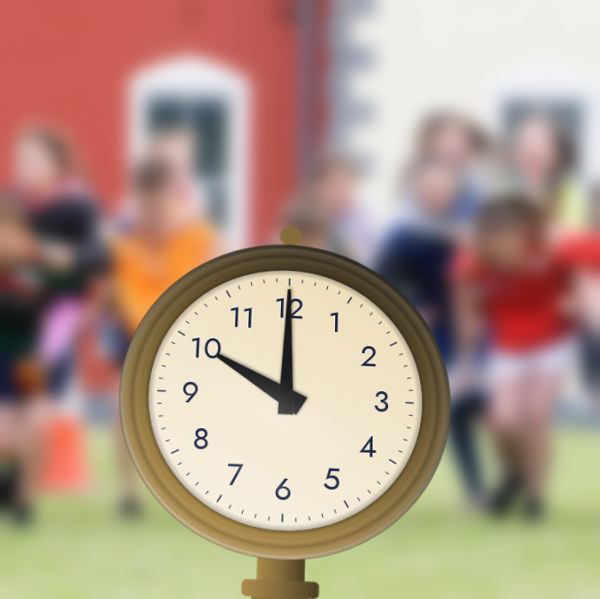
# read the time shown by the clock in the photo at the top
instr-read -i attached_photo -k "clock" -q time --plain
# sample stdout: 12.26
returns 10.00
